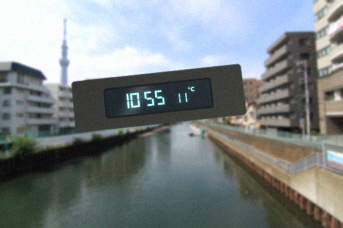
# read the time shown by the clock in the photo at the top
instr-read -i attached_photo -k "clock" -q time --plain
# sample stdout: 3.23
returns 10.55
